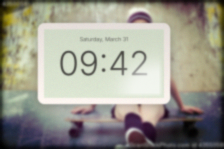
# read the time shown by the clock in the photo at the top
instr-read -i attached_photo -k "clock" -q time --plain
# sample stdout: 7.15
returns 9.42
